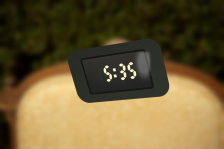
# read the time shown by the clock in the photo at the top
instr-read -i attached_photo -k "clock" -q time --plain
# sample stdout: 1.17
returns 5.35
